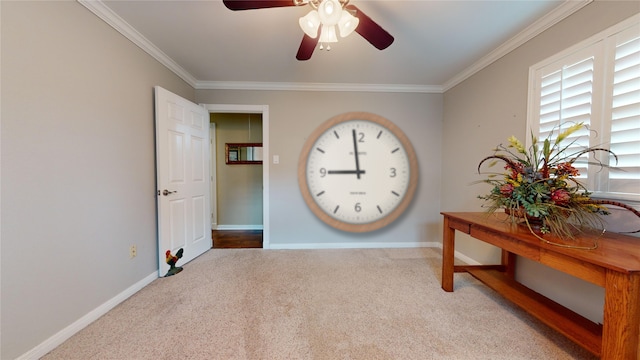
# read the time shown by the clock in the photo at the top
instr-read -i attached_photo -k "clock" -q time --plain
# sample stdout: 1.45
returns 8.59
